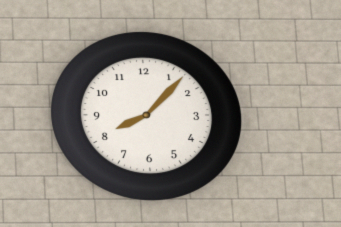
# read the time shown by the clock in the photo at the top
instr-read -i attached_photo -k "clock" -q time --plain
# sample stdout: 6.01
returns 8.07
